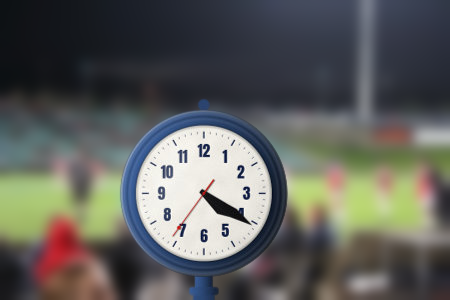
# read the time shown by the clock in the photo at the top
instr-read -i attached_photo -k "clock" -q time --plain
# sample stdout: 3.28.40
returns 4.20.36
